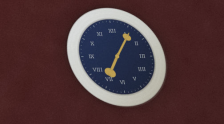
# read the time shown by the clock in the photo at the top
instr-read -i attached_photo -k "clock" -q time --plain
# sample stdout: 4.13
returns 7.06
